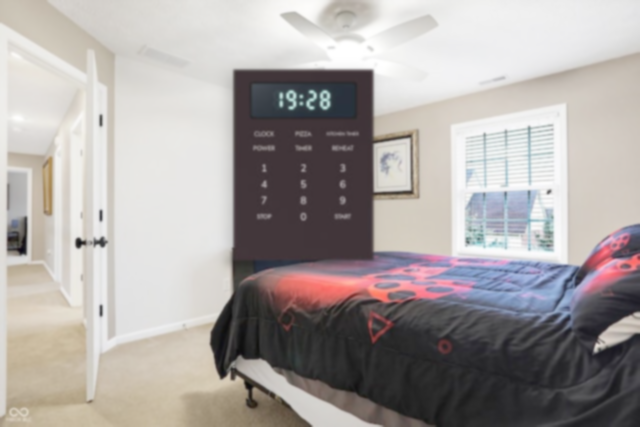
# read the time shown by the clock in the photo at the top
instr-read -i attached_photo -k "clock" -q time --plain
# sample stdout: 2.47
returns 19.28
